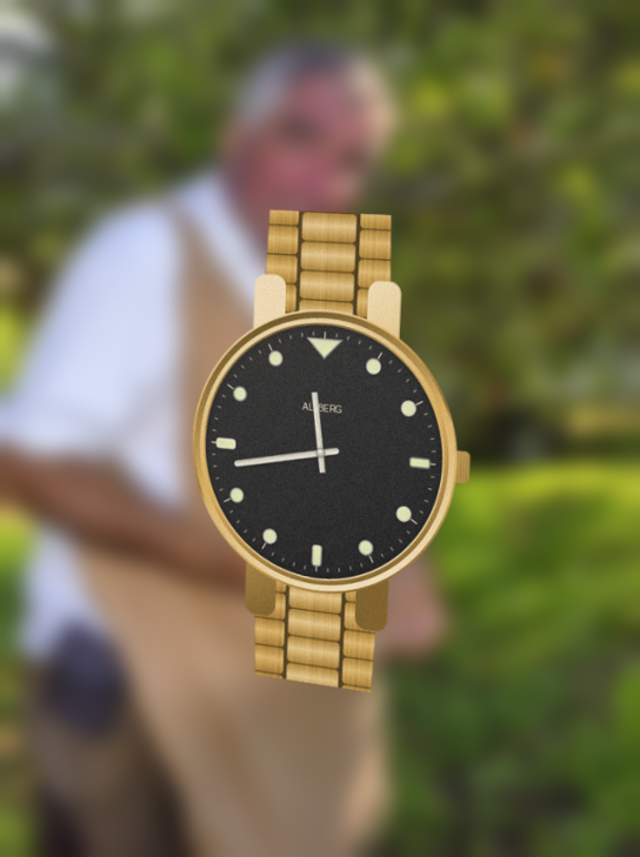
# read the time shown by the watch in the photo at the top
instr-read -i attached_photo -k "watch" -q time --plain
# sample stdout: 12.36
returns 11.43
